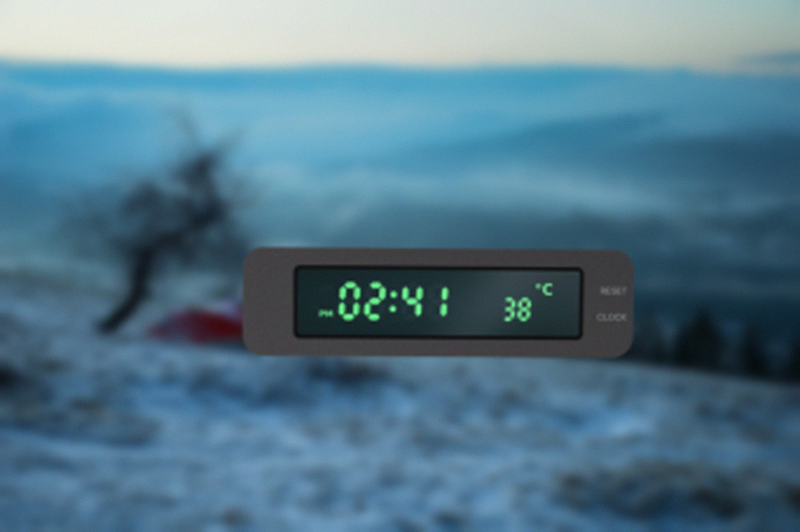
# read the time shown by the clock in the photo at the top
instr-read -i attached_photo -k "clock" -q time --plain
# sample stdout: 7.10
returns 2.41
